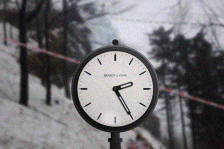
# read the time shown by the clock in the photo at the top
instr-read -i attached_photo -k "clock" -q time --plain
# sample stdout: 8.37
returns 2.25
